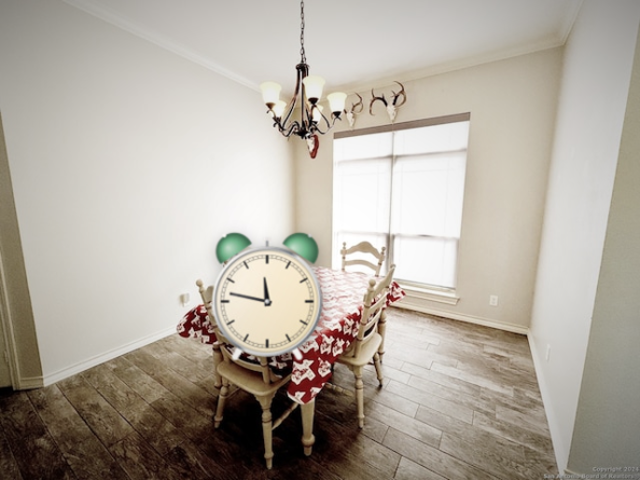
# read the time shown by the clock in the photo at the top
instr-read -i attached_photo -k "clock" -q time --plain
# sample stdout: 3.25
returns 11.47
